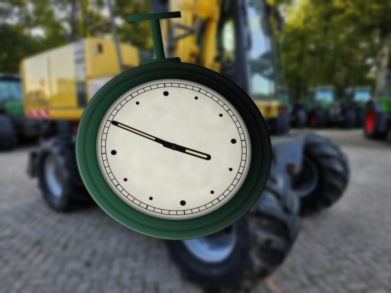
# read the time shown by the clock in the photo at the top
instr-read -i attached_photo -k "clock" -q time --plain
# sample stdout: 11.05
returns 3.50
